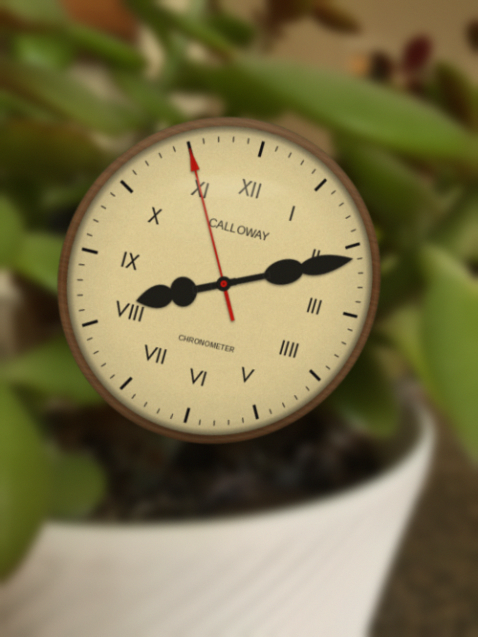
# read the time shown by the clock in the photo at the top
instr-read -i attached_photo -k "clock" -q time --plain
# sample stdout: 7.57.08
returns 8.10.55
